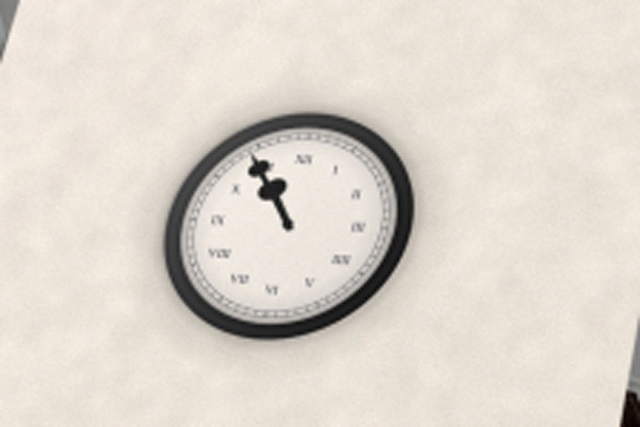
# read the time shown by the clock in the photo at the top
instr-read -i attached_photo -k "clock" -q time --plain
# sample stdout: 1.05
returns 10.54
